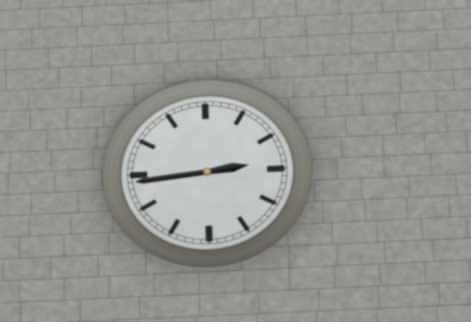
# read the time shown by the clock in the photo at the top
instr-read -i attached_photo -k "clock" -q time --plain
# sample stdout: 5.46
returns 2.44
